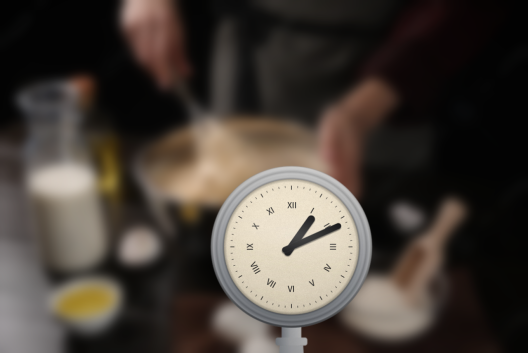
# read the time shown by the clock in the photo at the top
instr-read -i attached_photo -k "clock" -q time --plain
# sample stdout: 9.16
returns 1.11
